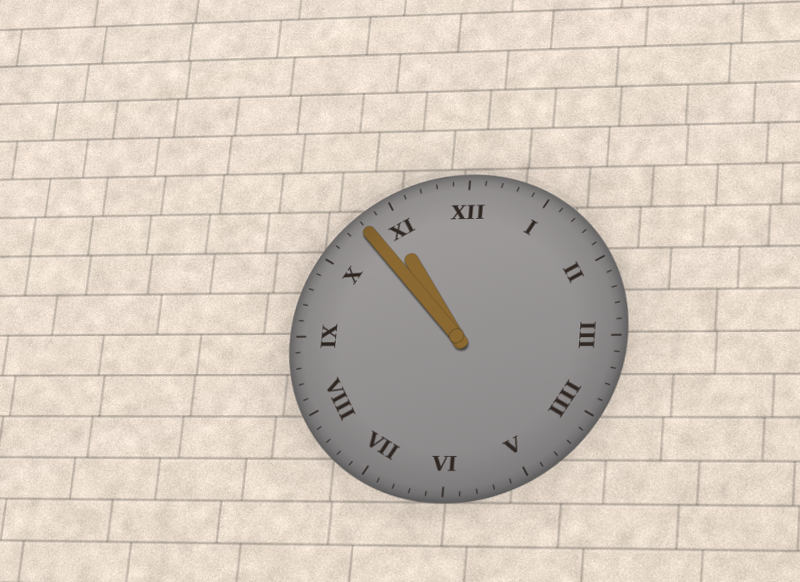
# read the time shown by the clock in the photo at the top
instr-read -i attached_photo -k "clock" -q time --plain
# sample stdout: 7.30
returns 10.53
